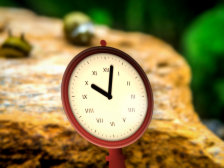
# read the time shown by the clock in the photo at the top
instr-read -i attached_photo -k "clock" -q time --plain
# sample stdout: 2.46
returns 10.02
